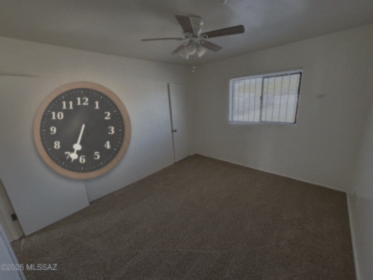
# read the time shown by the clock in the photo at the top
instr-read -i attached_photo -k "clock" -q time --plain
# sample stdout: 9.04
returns 6.33
